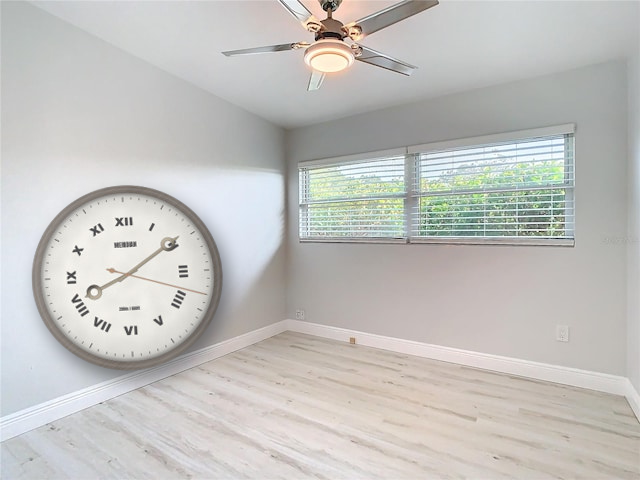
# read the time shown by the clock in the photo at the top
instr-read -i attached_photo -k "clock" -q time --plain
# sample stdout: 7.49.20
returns 8.09.18
